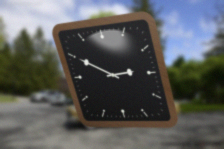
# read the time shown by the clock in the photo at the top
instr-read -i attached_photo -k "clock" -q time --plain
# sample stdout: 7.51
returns 2.50
